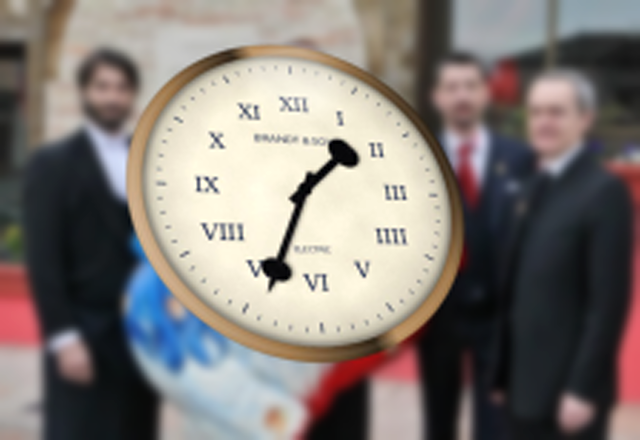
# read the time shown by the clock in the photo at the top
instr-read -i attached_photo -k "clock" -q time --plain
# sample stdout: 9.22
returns 1.34
